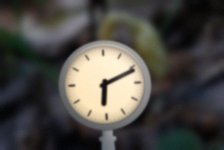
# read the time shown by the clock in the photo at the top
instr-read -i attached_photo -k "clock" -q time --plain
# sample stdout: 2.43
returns 6.11
